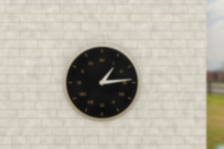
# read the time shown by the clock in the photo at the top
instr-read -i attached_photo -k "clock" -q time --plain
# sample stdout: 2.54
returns 1.14
